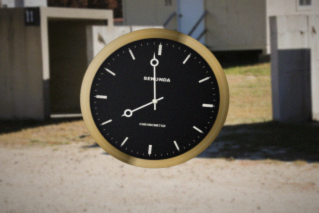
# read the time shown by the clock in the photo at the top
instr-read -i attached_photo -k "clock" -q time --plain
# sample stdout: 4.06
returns 7.59
